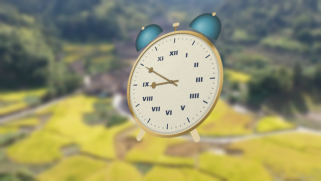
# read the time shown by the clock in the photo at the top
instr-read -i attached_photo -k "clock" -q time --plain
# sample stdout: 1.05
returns 8.50
